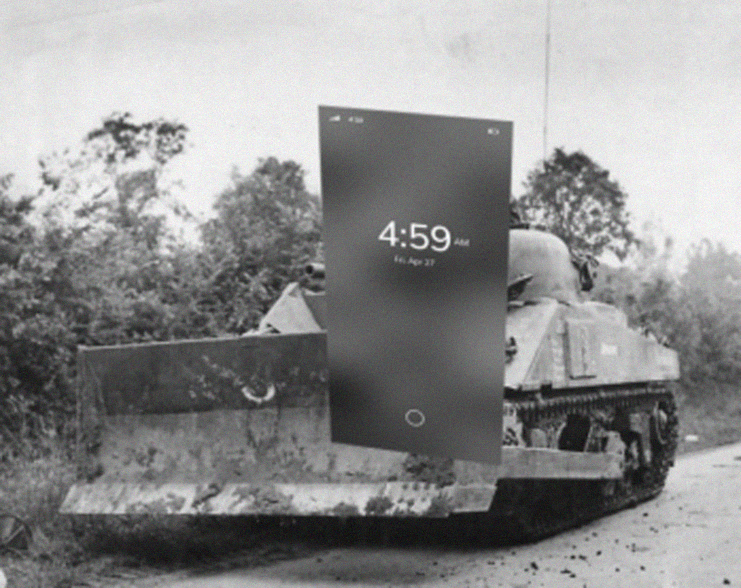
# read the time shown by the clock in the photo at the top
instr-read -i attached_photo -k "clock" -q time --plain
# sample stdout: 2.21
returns 4.59
